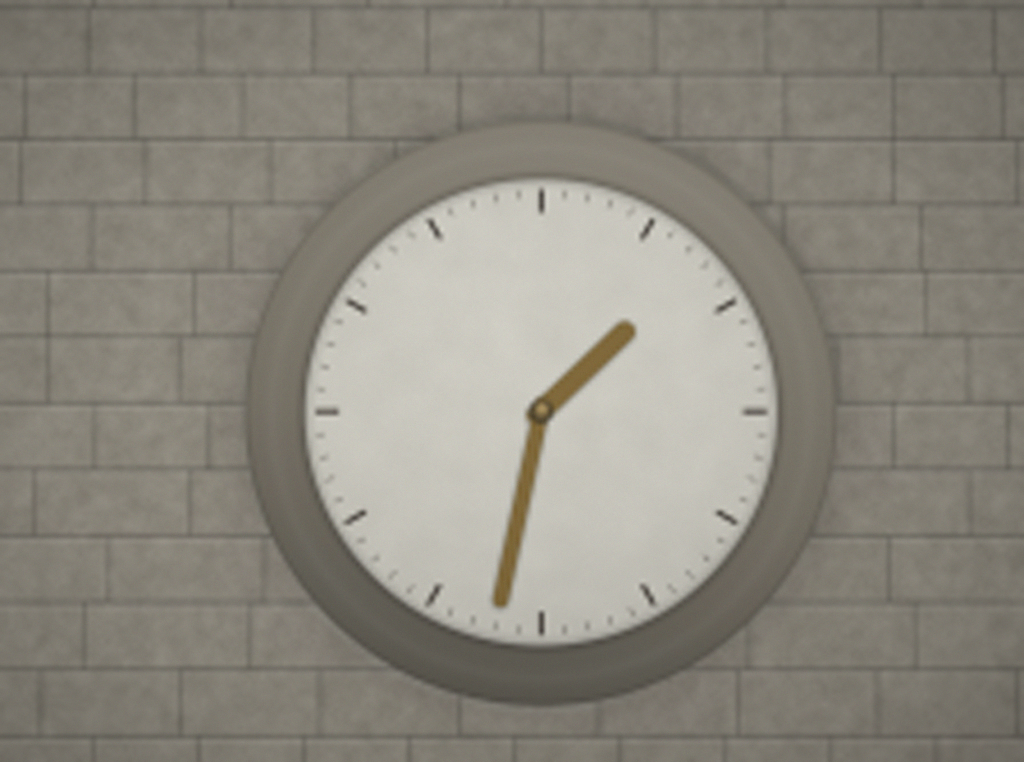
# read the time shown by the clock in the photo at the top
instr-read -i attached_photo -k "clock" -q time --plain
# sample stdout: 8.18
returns 1.32
